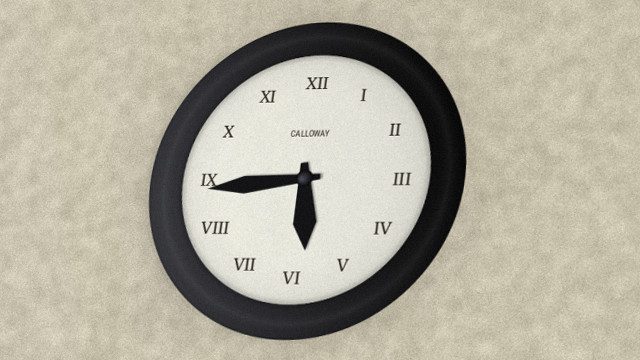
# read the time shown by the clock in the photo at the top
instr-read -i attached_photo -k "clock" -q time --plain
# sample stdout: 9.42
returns 5.44
